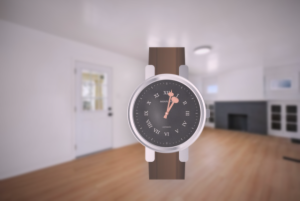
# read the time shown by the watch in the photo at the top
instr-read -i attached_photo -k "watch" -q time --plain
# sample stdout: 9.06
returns 1.02
